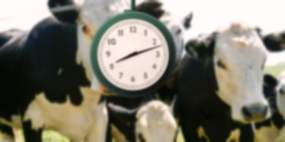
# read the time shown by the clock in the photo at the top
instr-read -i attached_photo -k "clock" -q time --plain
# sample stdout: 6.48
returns 8.12
